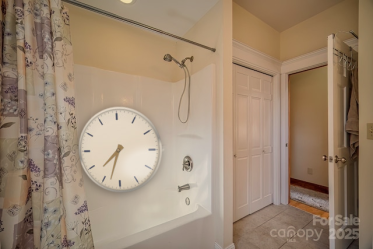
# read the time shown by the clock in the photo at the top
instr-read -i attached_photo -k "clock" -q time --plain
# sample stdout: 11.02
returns 7.33
